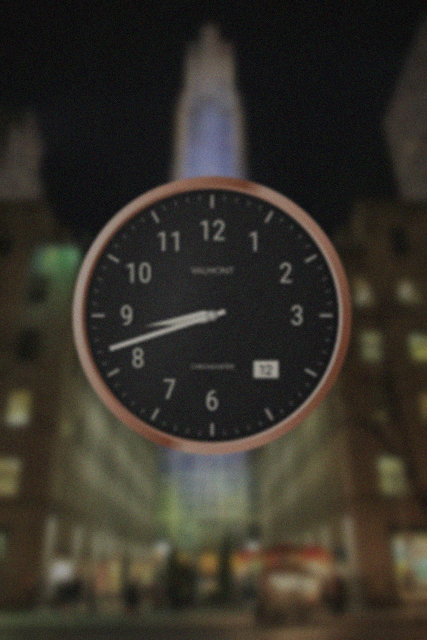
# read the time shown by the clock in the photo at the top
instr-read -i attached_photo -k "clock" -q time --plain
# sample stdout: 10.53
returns 8.42
